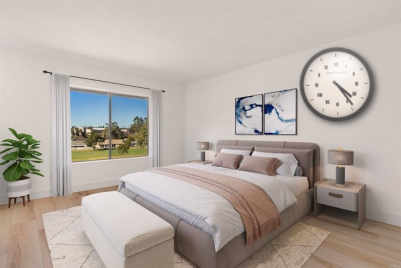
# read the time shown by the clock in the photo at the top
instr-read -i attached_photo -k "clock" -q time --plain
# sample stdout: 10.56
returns 4.24
